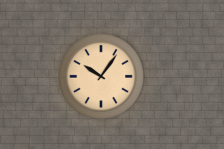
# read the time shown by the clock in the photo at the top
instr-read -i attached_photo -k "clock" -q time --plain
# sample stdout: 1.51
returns 10.06
